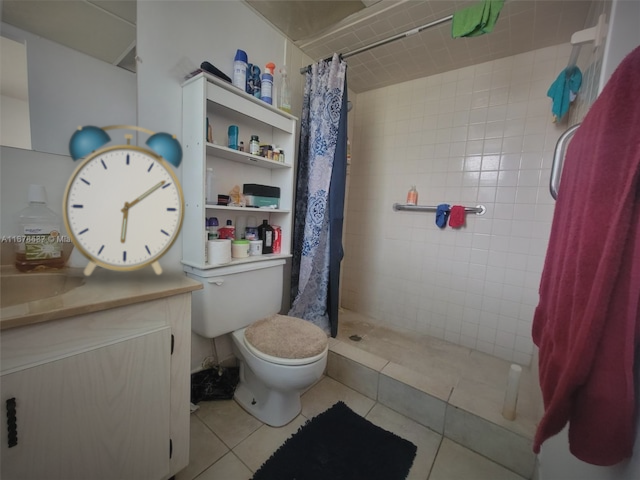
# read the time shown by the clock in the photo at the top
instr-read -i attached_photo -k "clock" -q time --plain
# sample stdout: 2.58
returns 6.09
